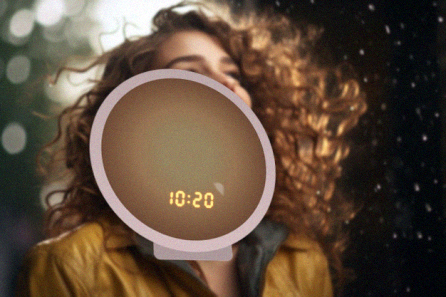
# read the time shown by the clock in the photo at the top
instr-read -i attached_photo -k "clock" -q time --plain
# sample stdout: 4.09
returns 10.20
